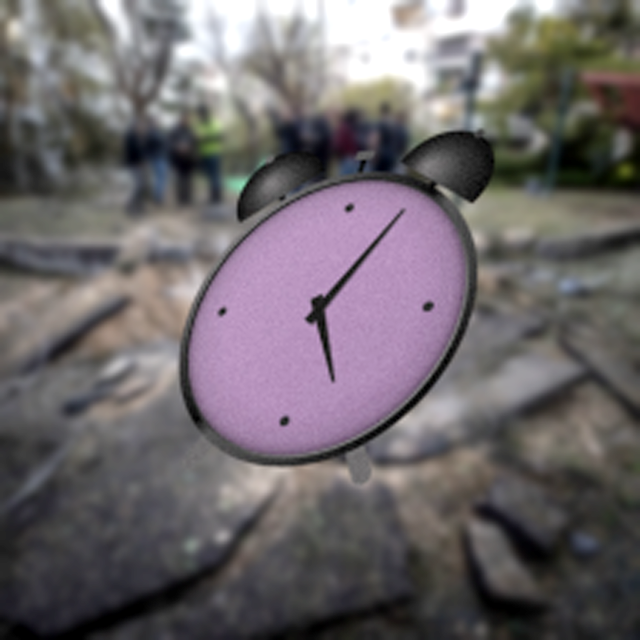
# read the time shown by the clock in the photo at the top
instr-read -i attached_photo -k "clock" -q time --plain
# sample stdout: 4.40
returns 5.05
